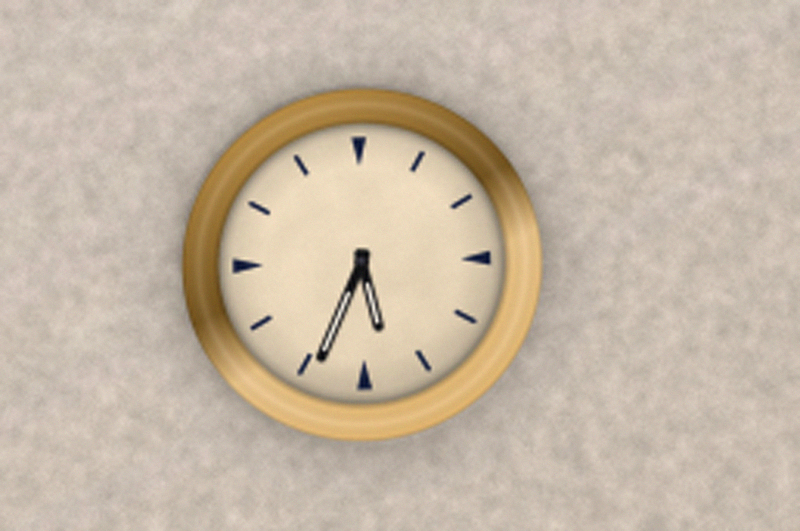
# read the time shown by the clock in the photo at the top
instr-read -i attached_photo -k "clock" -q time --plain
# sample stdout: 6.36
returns 5.34
